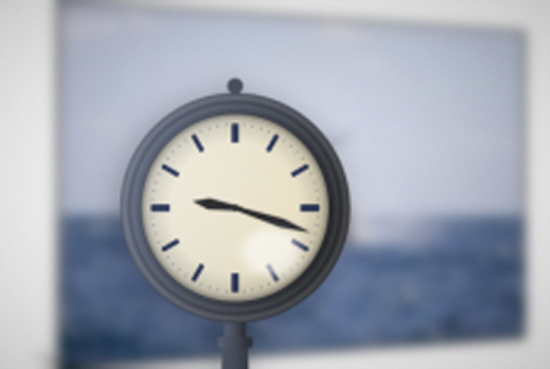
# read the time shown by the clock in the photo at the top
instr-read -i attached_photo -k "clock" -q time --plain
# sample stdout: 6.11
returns 9.18
